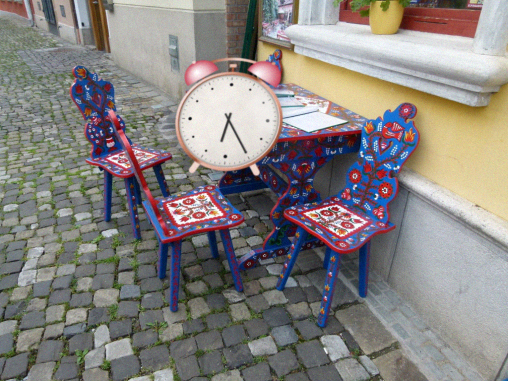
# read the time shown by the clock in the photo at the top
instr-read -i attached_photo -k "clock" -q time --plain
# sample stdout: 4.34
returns 6.25
